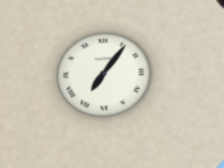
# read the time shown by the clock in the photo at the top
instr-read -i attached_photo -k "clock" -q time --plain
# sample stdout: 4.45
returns 7.06
